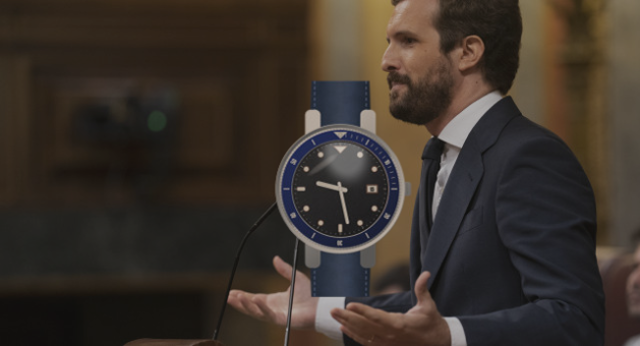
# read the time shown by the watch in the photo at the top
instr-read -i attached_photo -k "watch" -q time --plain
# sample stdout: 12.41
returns 9.28
